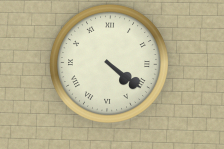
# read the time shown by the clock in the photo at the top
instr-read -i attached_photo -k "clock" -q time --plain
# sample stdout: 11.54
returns 4.21
